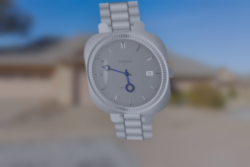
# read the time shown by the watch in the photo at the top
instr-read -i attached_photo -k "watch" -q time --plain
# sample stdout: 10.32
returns 5.48
